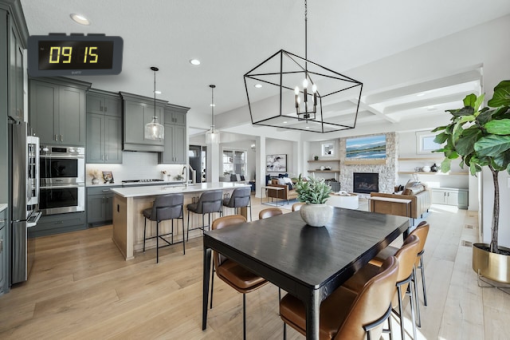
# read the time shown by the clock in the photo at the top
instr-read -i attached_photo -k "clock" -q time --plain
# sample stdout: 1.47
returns 9.15
